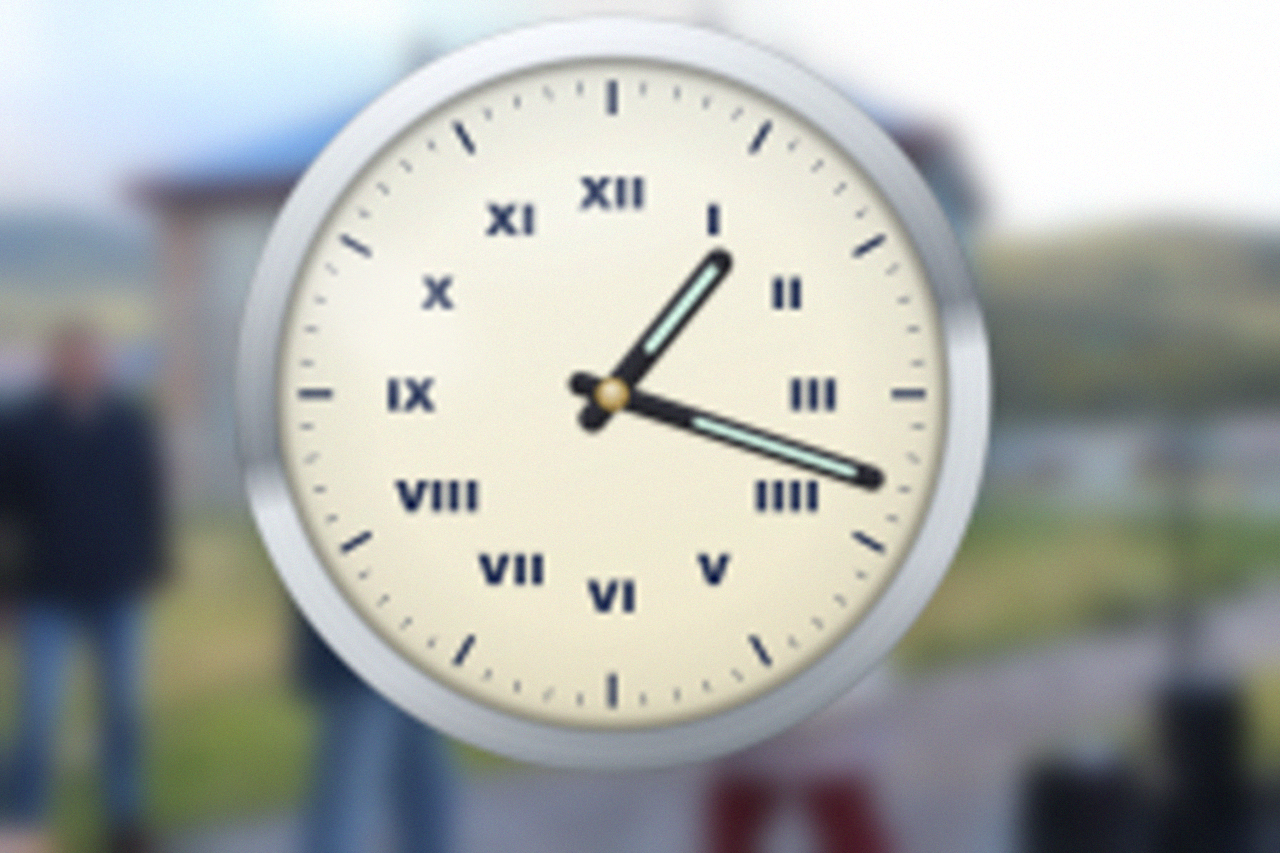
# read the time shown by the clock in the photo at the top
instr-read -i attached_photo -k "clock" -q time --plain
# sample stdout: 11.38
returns 1.18
